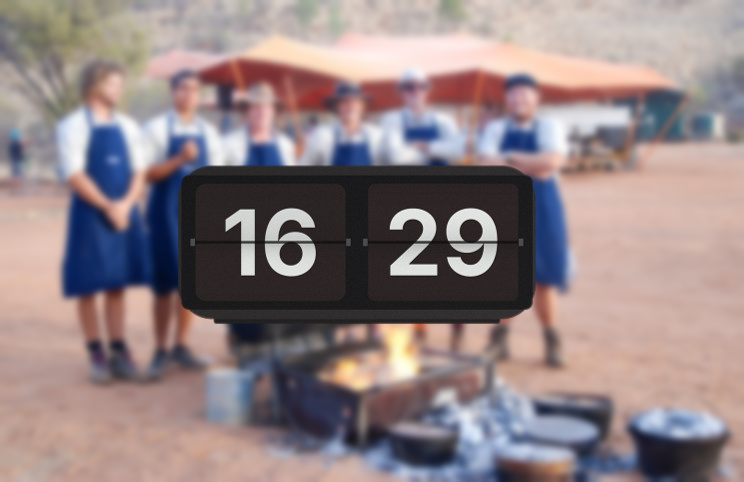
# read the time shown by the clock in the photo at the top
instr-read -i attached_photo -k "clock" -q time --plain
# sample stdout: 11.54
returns 16.29
